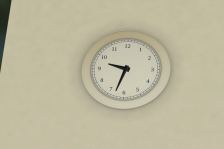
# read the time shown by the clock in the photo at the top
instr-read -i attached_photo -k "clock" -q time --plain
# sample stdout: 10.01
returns 9.33
